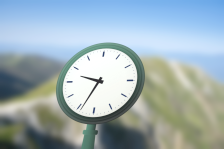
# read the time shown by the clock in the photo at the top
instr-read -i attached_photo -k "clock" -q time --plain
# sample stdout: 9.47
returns 9.34
